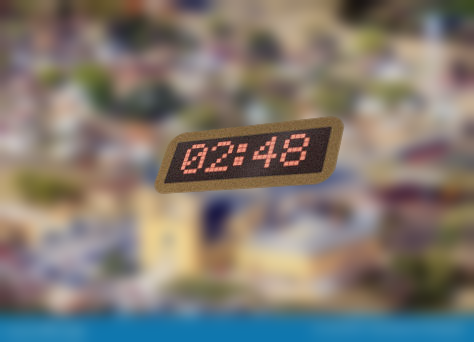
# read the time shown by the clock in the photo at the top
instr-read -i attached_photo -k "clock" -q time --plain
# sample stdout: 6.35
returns 2.48
